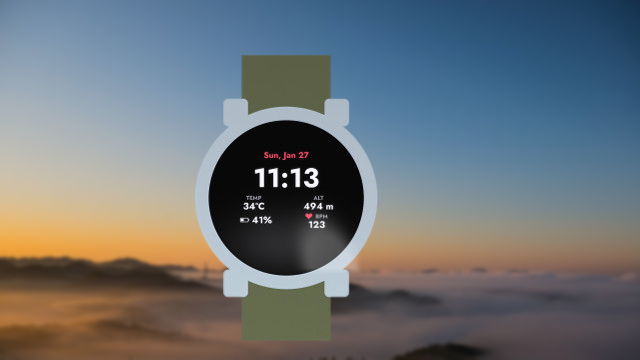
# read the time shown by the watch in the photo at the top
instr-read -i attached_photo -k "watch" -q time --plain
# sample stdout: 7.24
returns 11.13
